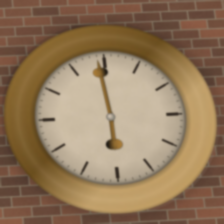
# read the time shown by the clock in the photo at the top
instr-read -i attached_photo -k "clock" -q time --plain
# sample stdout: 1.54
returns 5.59
